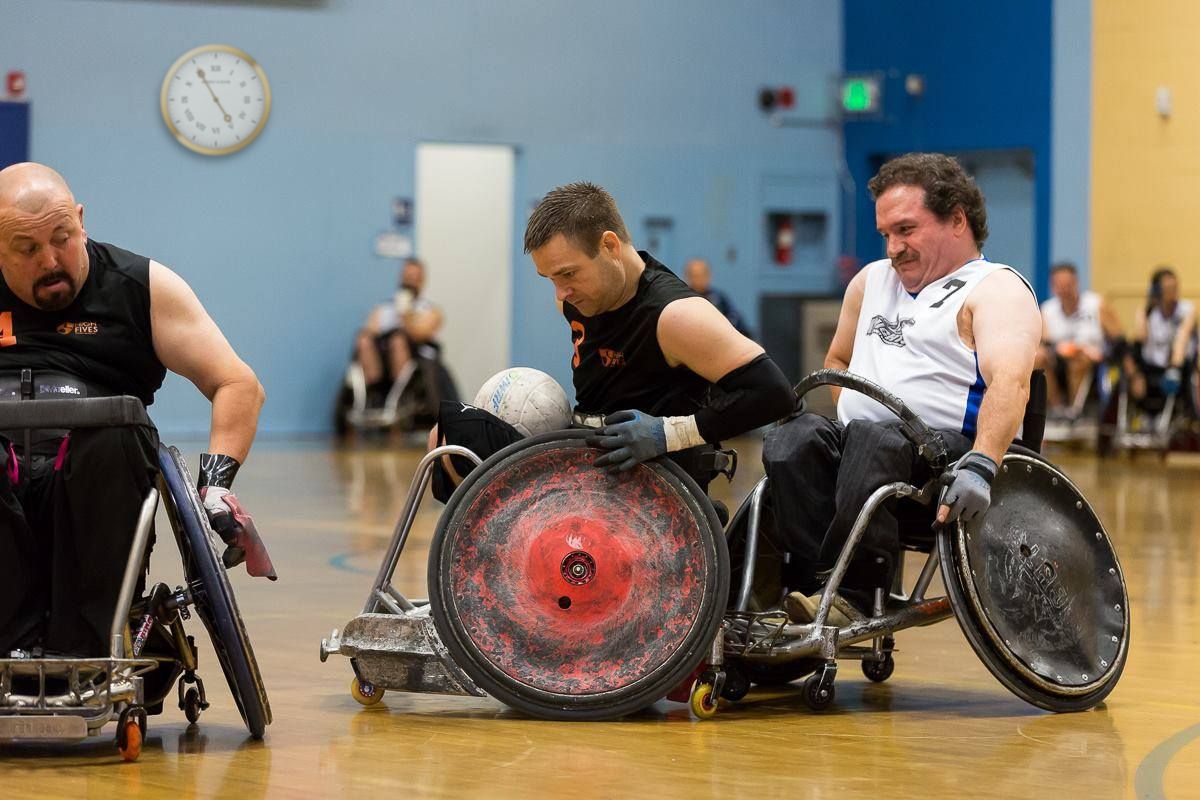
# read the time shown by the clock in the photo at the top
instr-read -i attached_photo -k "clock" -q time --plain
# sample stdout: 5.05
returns 4.55
